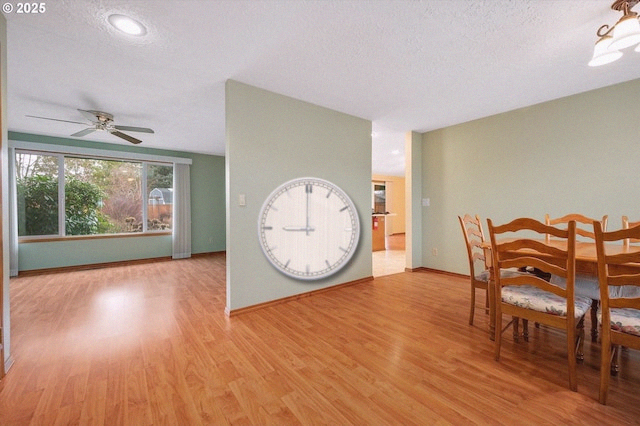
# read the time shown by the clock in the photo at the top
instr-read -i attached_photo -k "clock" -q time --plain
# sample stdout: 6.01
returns 9.00
